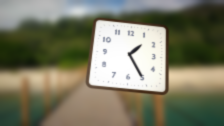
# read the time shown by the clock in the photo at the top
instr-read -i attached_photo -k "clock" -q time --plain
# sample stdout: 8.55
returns 1.25
